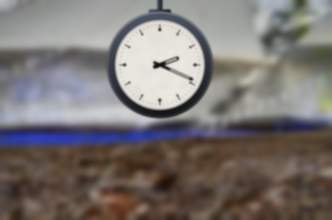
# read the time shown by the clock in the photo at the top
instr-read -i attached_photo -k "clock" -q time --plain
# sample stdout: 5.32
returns 2.19
